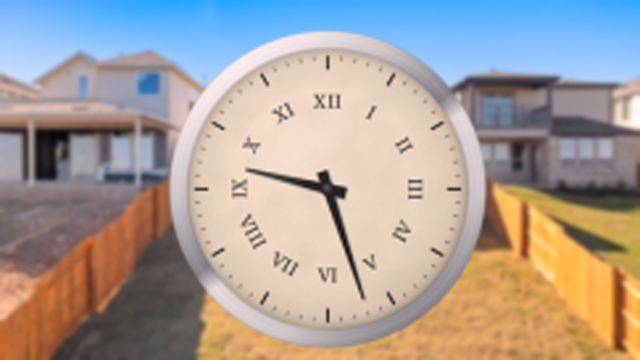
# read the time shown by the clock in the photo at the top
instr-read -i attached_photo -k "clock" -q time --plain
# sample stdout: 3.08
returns 9.27
